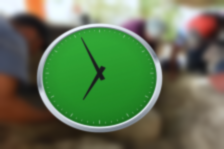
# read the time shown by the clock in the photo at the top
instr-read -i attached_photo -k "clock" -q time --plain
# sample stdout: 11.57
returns 6.56
